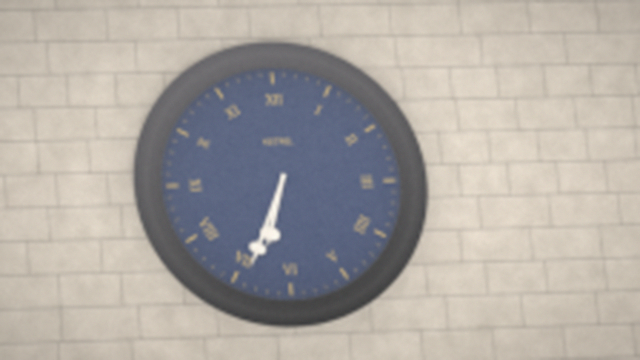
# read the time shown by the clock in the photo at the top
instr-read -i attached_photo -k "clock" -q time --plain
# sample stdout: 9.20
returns 6.34
